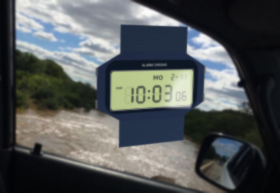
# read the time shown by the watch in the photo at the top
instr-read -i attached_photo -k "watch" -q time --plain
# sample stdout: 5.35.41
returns 10.03.06
